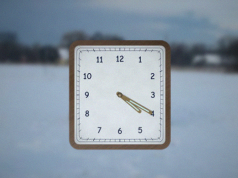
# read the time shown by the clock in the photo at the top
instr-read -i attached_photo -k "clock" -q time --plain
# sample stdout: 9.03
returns 4.20
